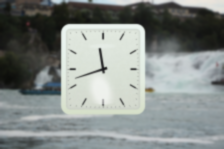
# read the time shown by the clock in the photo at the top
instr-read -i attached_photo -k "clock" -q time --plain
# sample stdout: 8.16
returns 11.42
